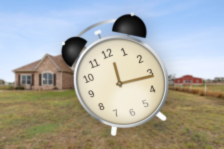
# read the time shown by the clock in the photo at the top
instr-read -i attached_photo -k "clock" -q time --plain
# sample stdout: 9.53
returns 12.16
